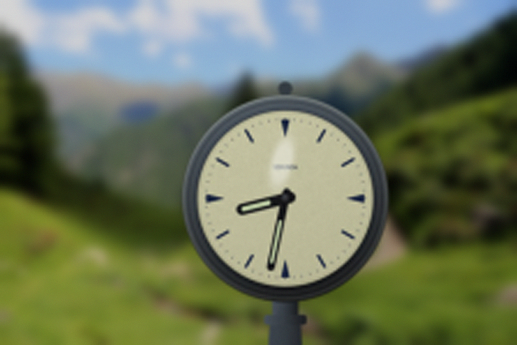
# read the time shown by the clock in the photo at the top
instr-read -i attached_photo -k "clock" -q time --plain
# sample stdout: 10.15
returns 8.32
